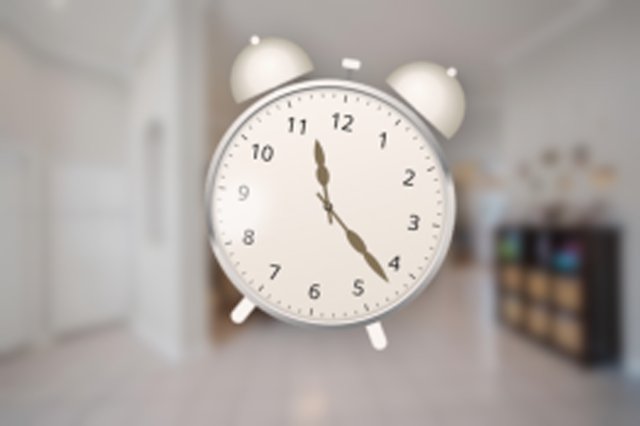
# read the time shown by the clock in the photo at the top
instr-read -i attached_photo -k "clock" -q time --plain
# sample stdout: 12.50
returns 11.22
